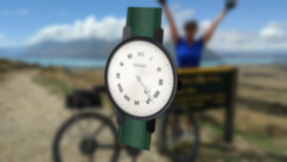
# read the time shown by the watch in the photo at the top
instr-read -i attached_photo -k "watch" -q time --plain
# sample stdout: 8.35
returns 4.23
